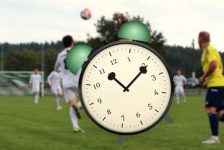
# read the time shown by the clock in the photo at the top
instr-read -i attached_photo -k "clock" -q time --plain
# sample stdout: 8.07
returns 11.11
